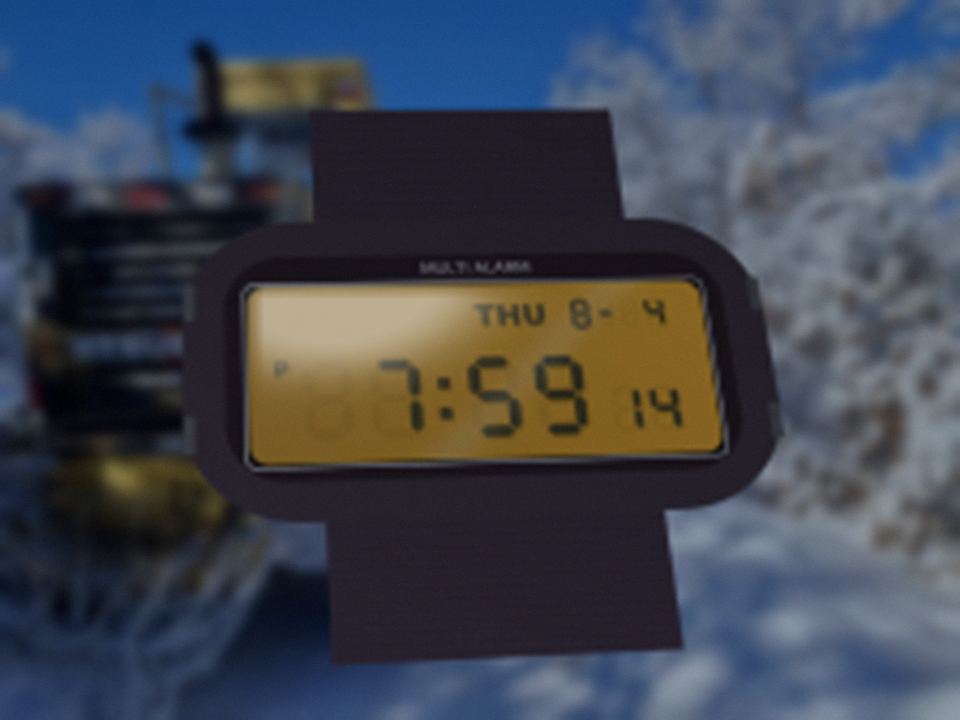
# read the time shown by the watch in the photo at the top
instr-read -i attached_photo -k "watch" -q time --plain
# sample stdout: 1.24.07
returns 7.59.14
